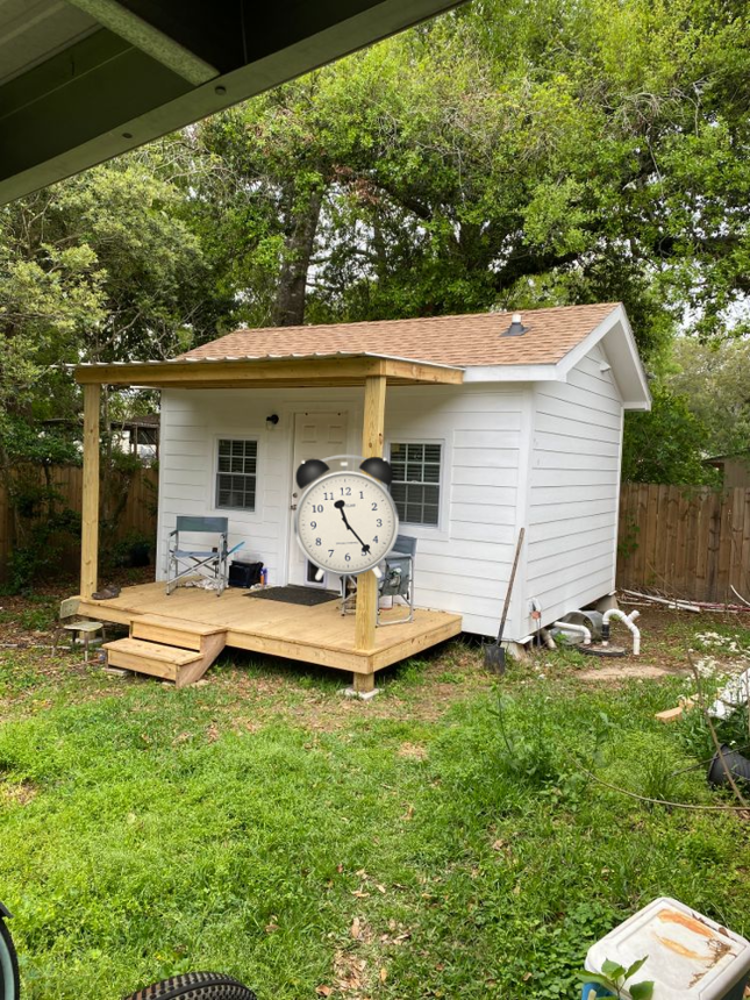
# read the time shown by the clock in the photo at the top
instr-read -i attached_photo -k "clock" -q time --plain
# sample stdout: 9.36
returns 11.24
